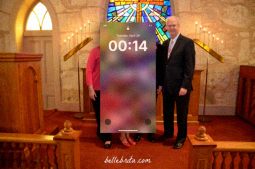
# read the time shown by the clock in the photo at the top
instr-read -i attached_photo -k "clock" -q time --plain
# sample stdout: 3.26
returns 0.14
